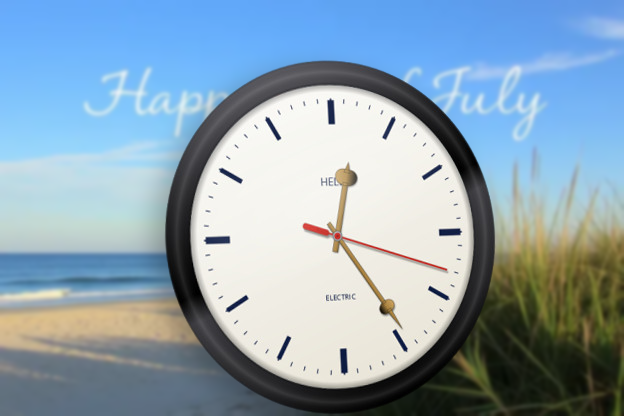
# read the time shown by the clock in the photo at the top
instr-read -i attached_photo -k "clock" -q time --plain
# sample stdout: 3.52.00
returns 12.24.18
